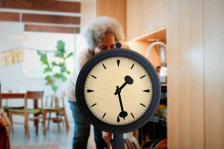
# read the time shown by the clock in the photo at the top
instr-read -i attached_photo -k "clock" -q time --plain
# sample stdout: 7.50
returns 1.28
